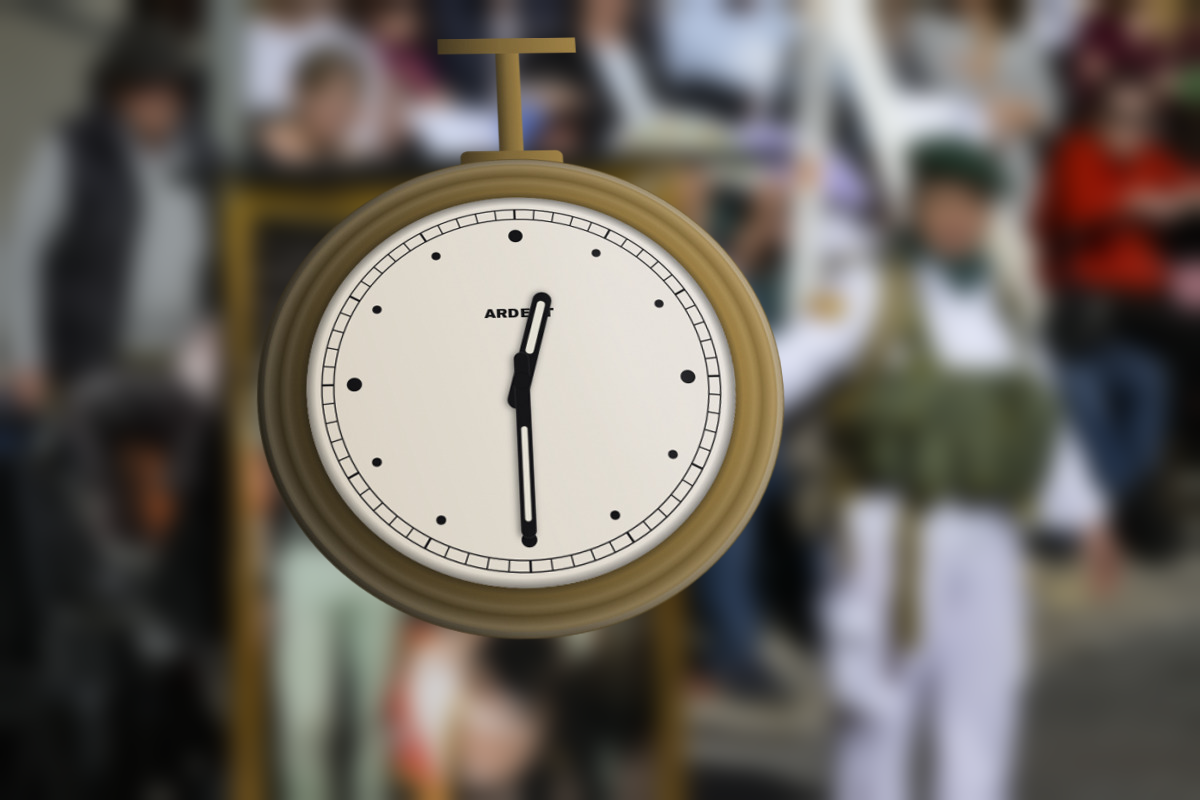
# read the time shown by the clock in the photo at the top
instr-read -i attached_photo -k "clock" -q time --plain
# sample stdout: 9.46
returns 12.30
